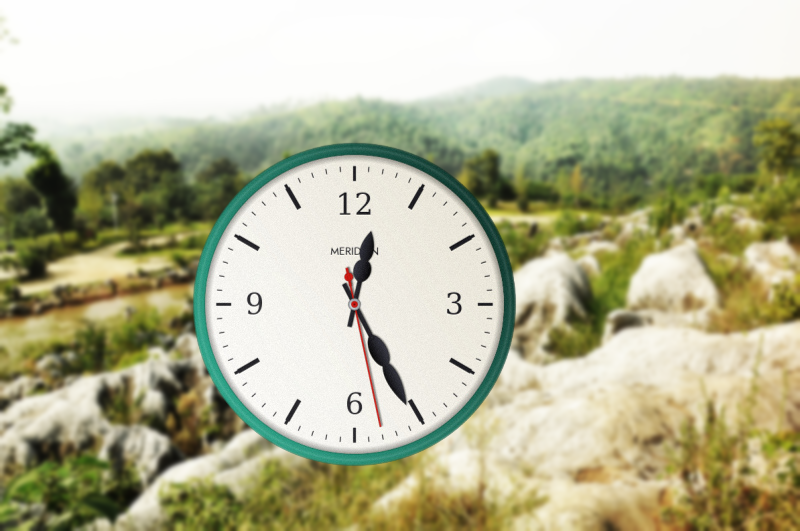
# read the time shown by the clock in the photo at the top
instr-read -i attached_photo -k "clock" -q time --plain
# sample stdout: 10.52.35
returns 12.25.28
